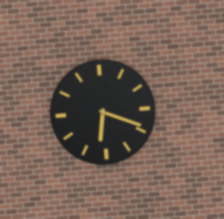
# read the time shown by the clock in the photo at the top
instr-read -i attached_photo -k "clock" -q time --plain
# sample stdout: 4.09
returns 6.19
